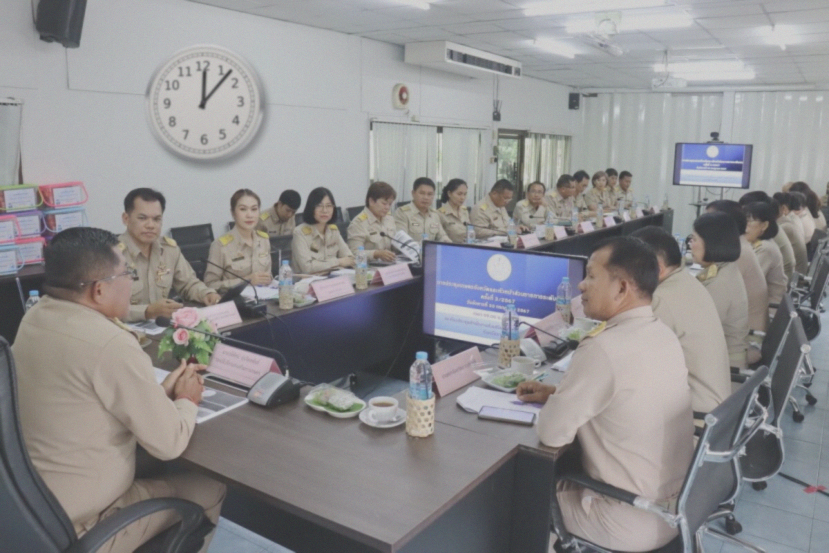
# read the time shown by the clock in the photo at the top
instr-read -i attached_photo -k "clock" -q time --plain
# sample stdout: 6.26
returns 12.07
